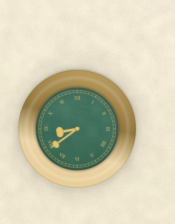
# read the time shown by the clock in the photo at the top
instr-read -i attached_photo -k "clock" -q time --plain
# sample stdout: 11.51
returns 8.39
